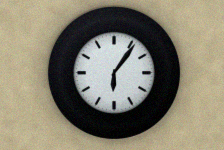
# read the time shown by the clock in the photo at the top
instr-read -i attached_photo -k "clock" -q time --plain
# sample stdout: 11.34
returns 6.06
